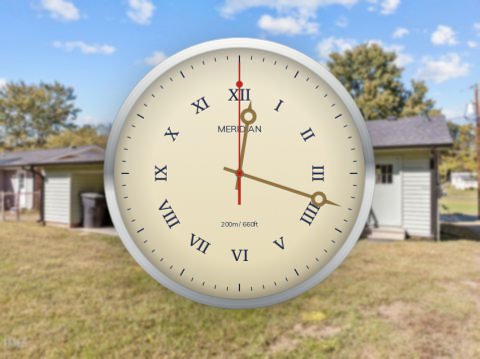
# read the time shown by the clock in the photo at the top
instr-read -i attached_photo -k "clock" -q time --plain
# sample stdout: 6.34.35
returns 12.18.00
